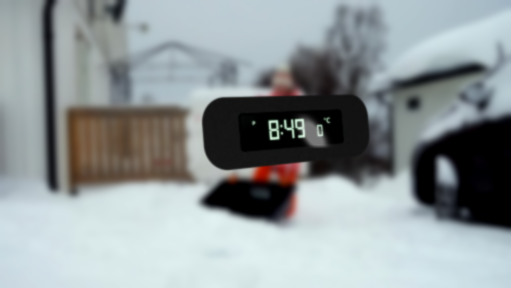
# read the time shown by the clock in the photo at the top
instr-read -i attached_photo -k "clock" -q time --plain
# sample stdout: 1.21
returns 8.49
